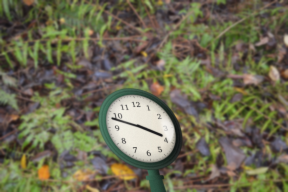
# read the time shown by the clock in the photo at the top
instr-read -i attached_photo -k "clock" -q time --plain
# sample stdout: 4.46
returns 3.48
